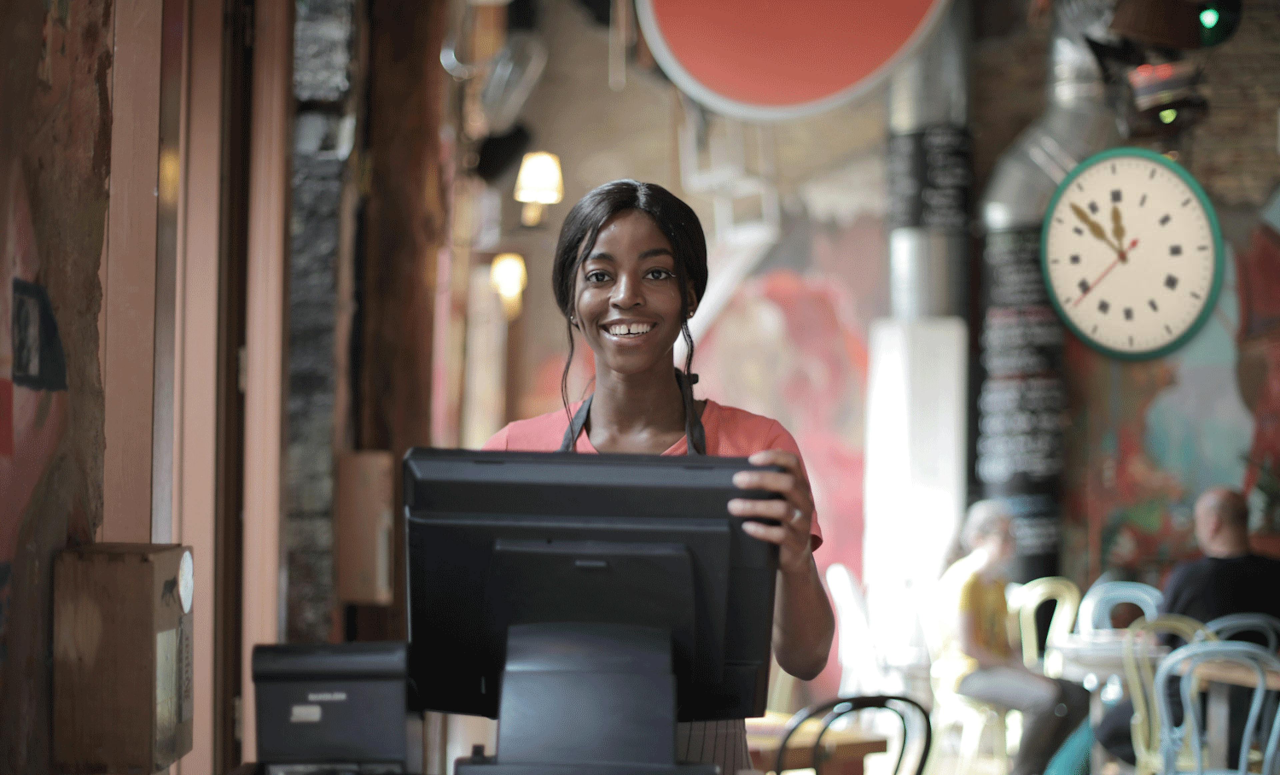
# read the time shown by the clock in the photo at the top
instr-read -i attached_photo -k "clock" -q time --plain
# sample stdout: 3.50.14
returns 11.52.39
